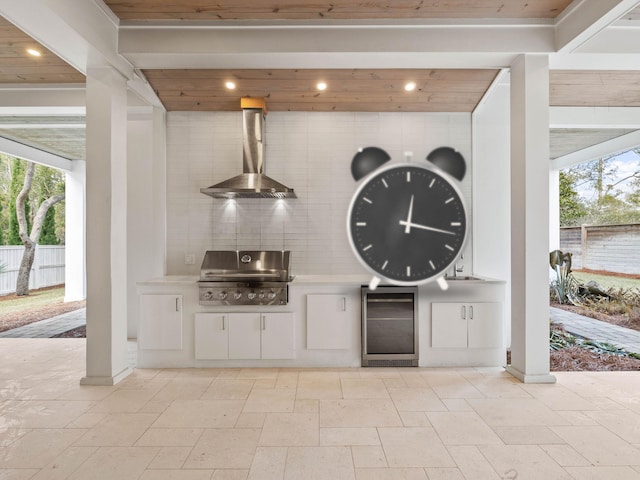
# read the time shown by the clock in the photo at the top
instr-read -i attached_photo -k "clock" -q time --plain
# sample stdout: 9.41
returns 12.17
